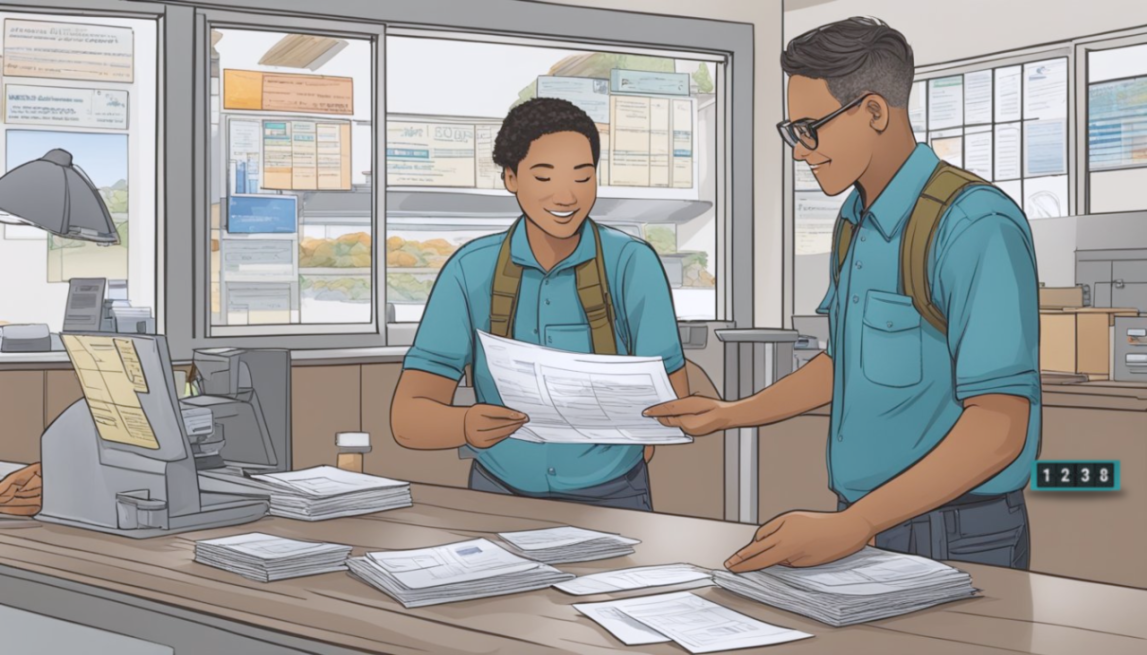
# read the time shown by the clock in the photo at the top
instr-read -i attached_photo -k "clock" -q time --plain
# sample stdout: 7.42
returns 12.38
